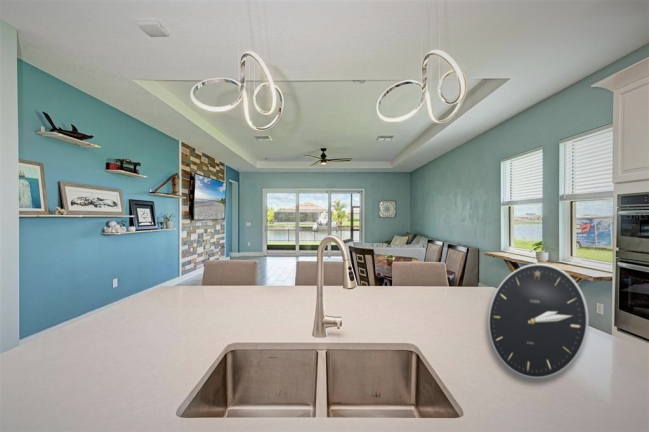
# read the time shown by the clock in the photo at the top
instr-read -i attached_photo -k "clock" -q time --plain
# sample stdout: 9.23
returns 2.13
